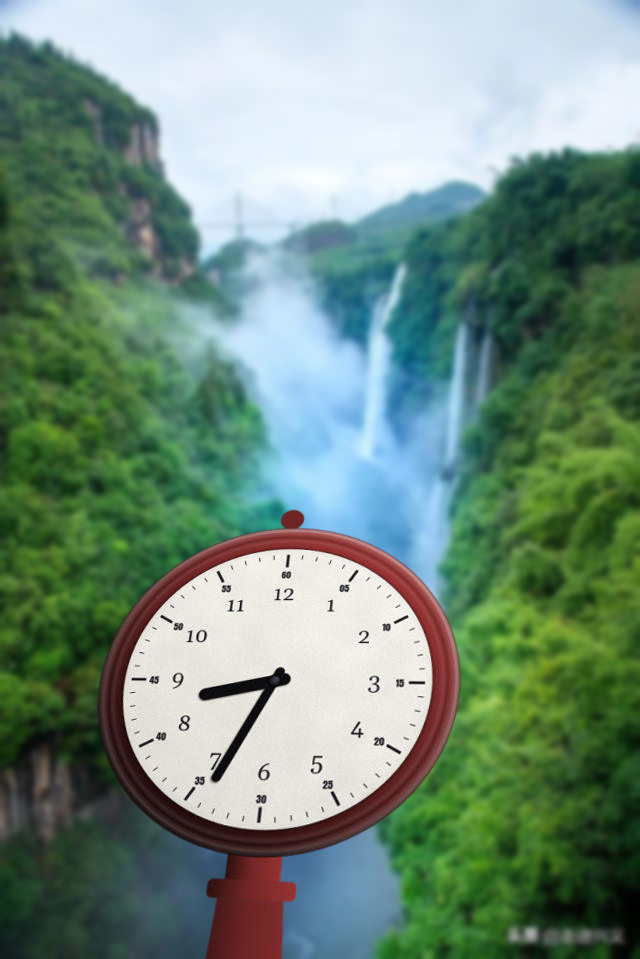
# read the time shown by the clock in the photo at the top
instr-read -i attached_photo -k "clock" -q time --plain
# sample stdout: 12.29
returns 8.34
